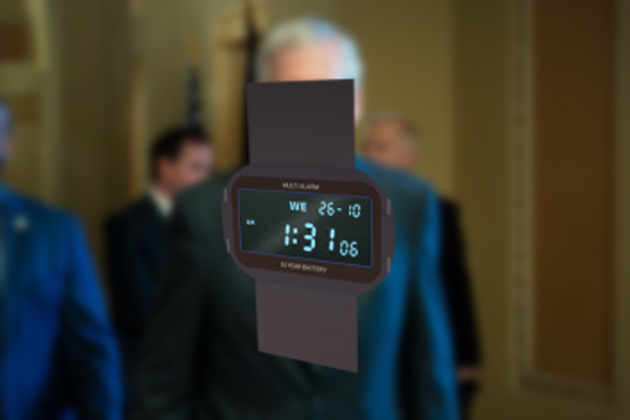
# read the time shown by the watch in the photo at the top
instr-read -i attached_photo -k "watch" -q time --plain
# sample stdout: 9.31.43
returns 1.31.06
